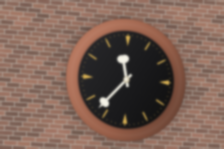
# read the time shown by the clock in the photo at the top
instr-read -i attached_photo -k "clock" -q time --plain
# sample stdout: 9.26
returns 11.37
